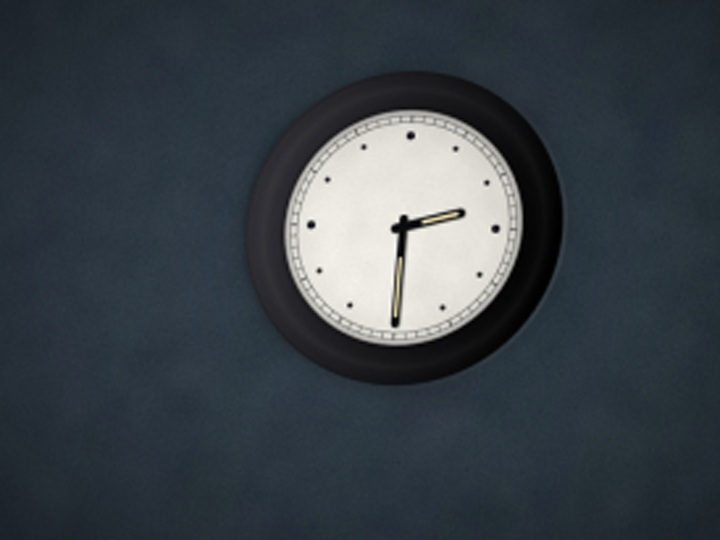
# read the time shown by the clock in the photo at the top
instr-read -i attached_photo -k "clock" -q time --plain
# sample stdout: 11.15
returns 2.30
